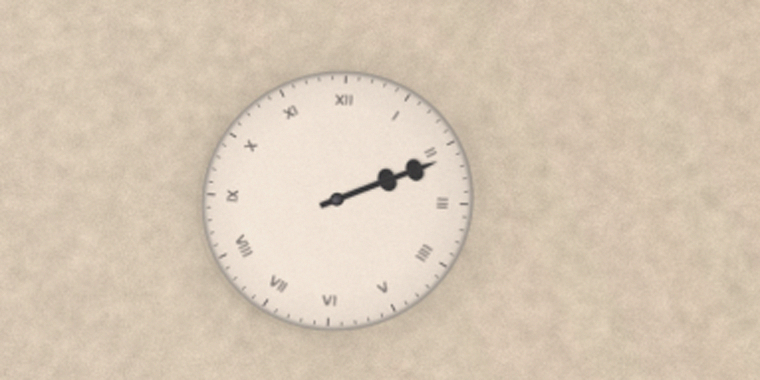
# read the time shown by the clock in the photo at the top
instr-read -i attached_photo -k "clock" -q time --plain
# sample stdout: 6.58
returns 2.11
